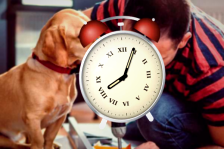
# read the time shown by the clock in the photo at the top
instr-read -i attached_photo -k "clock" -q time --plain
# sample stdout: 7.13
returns 8.04
